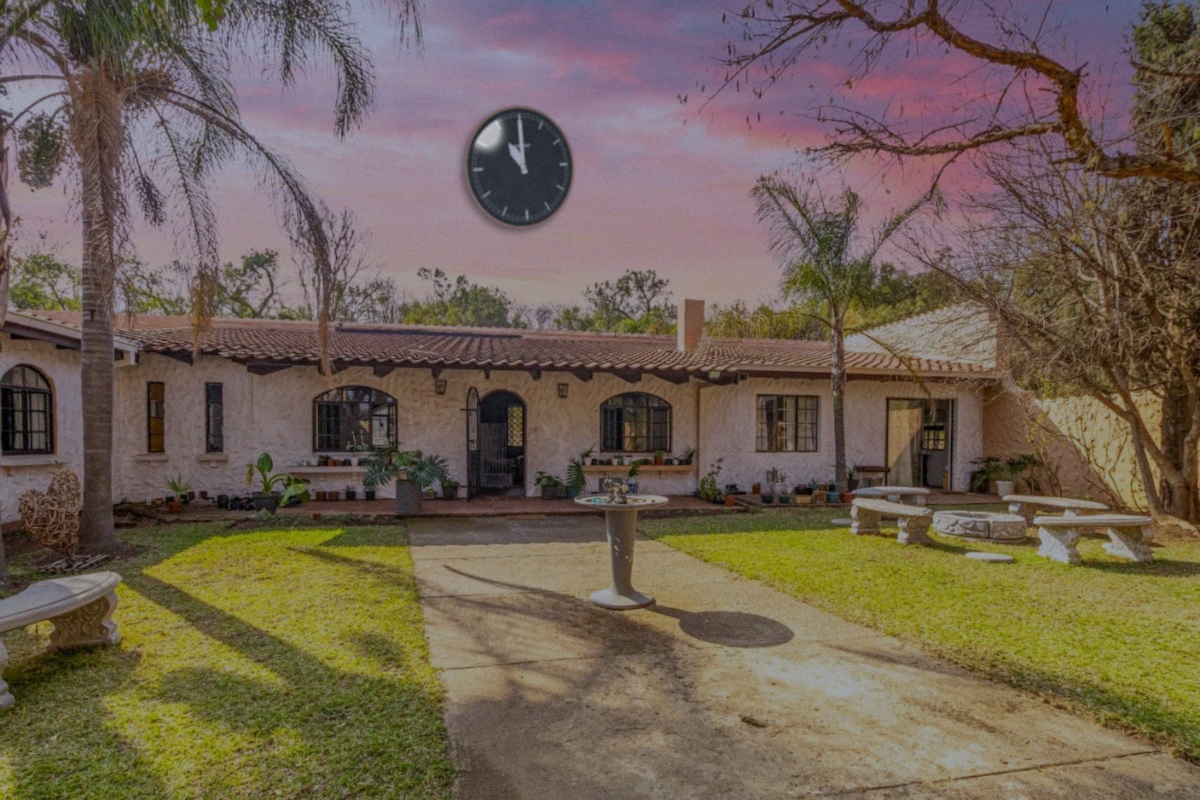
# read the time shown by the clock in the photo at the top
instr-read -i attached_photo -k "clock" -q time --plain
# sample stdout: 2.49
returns 11.00
